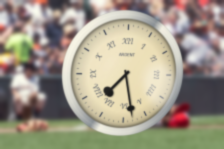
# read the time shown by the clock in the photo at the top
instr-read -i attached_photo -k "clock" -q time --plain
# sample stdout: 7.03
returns 7.28
